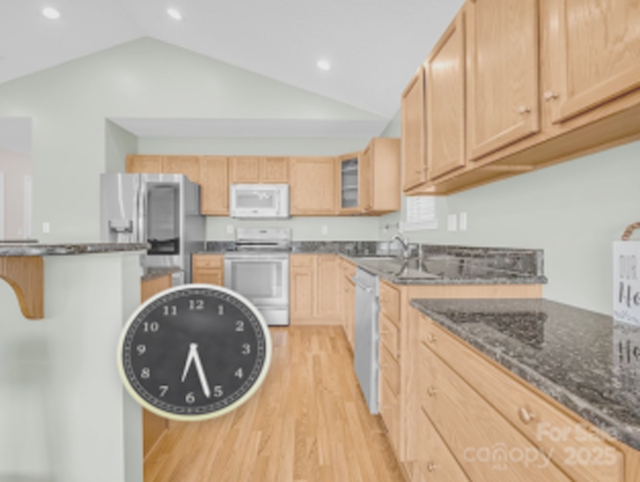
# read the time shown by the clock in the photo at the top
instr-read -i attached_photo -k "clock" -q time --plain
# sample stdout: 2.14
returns 6.27
